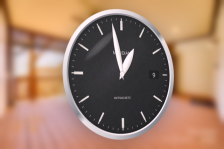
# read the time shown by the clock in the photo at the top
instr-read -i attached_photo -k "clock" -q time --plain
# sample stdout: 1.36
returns 12.58
